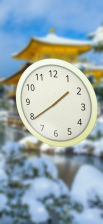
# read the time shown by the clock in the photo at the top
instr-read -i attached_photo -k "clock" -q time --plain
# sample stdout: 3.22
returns 1.39
